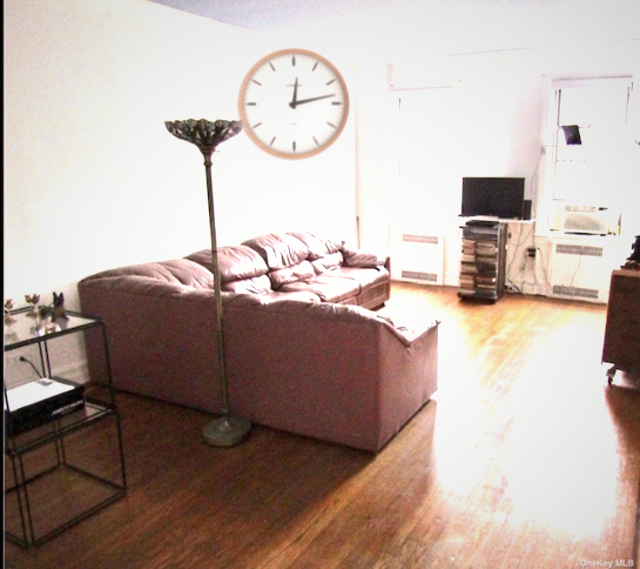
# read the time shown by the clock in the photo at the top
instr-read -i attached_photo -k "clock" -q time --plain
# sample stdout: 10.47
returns 12.13
